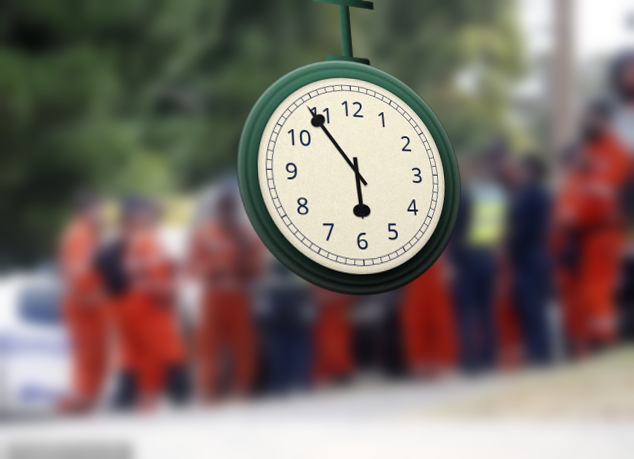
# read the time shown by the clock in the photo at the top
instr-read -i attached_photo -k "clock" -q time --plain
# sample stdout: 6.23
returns 5.54
